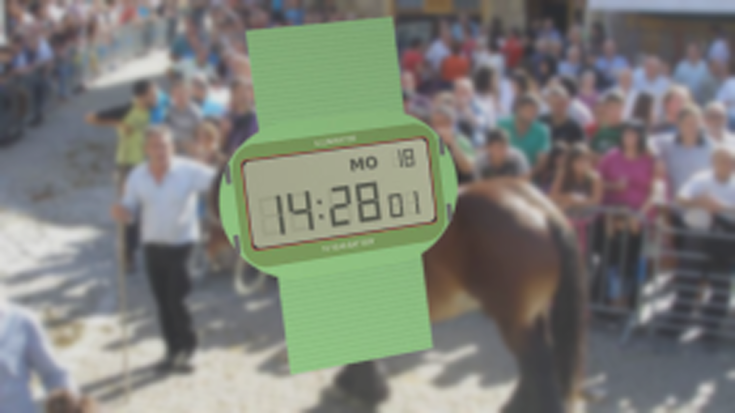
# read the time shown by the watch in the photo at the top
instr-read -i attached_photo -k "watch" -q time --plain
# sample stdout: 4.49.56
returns 14.28.01
